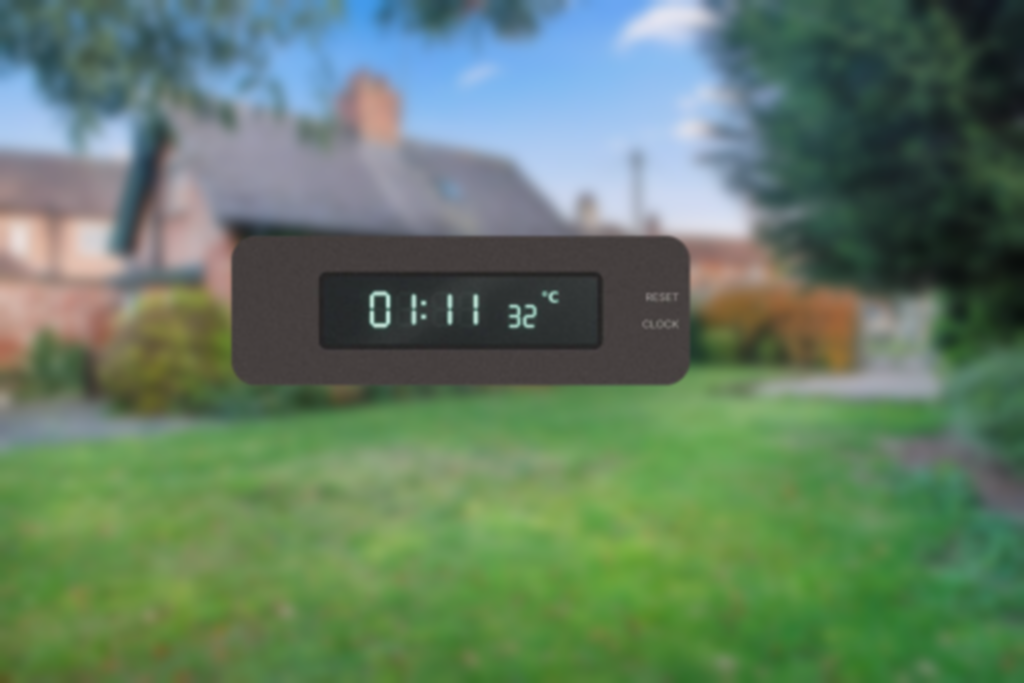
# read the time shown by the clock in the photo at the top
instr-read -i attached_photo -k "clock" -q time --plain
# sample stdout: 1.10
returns 1.11
